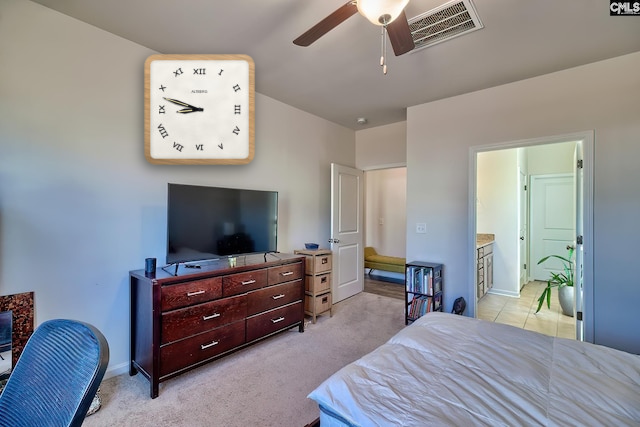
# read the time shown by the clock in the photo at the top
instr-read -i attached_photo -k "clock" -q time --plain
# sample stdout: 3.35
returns 8.48
